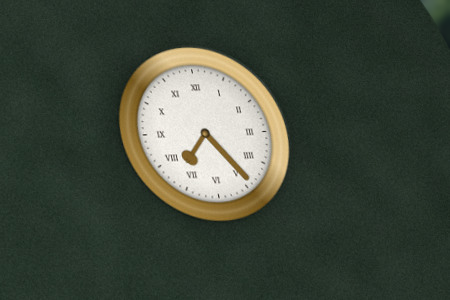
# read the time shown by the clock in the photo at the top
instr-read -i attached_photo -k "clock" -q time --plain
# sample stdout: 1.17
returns 7.24
